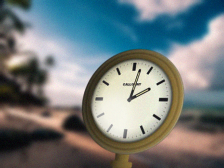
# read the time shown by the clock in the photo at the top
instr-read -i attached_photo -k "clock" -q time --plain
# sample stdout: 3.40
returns 2.02
